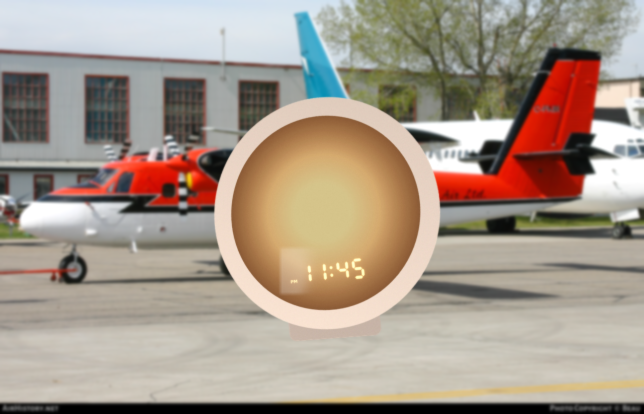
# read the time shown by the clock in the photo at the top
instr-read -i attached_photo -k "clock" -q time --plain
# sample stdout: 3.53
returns 11.45
